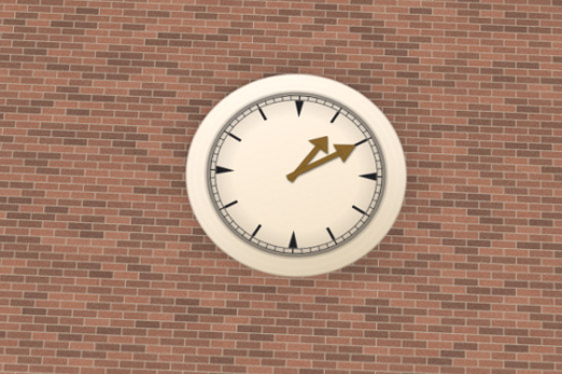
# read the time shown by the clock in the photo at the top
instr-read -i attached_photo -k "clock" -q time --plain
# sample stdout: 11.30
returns 1.10
